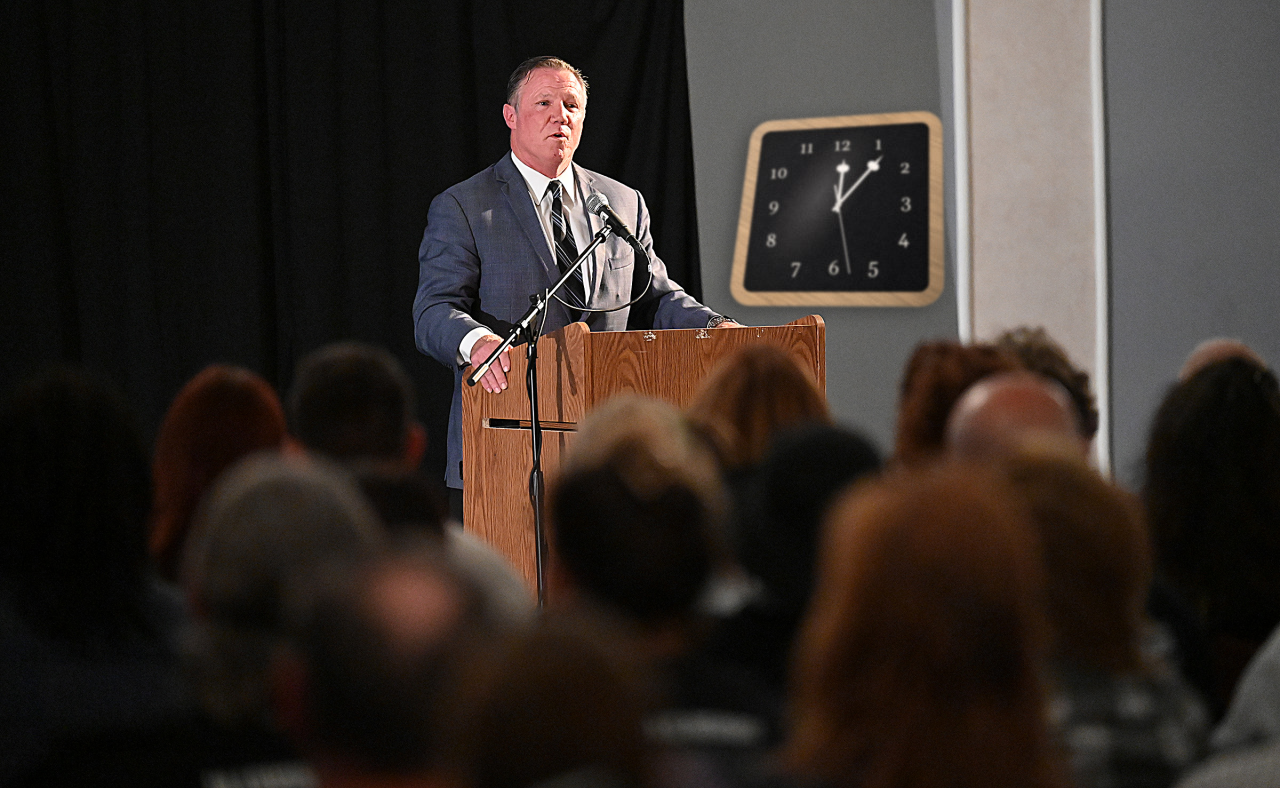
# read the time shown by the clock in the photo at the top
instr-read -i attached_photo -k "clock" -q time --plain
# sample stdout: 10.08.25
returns 12.06.28
